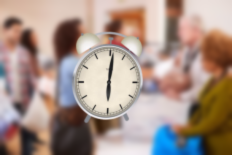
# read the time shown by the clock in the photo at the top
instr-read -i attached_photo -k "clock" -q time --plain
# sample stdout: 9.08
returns 6.01
